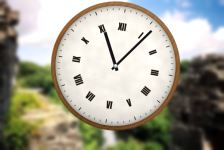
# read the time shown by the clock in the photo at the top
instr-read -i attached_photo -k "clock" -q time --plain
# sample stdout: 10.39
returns 11.06
